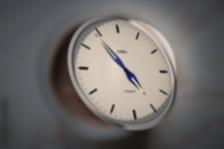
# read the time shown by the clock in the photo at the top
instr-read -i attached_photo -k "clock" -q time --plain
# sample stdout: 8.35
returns 4.54
